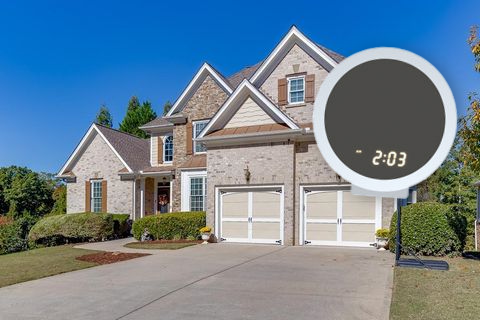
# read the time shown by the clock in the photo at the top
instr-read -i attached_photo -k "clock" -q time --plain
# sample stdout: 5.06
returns 2.03
